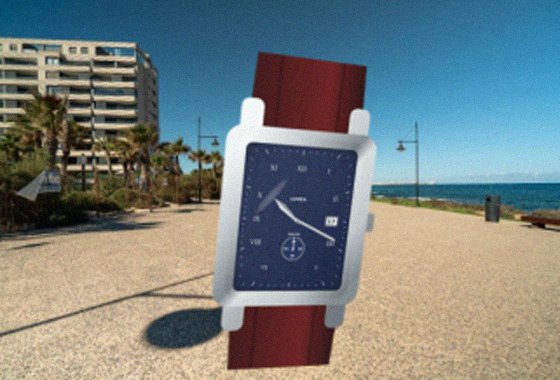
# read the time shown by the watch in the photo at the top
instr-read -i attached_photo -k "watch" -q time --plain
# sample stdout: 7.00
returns 10.19
